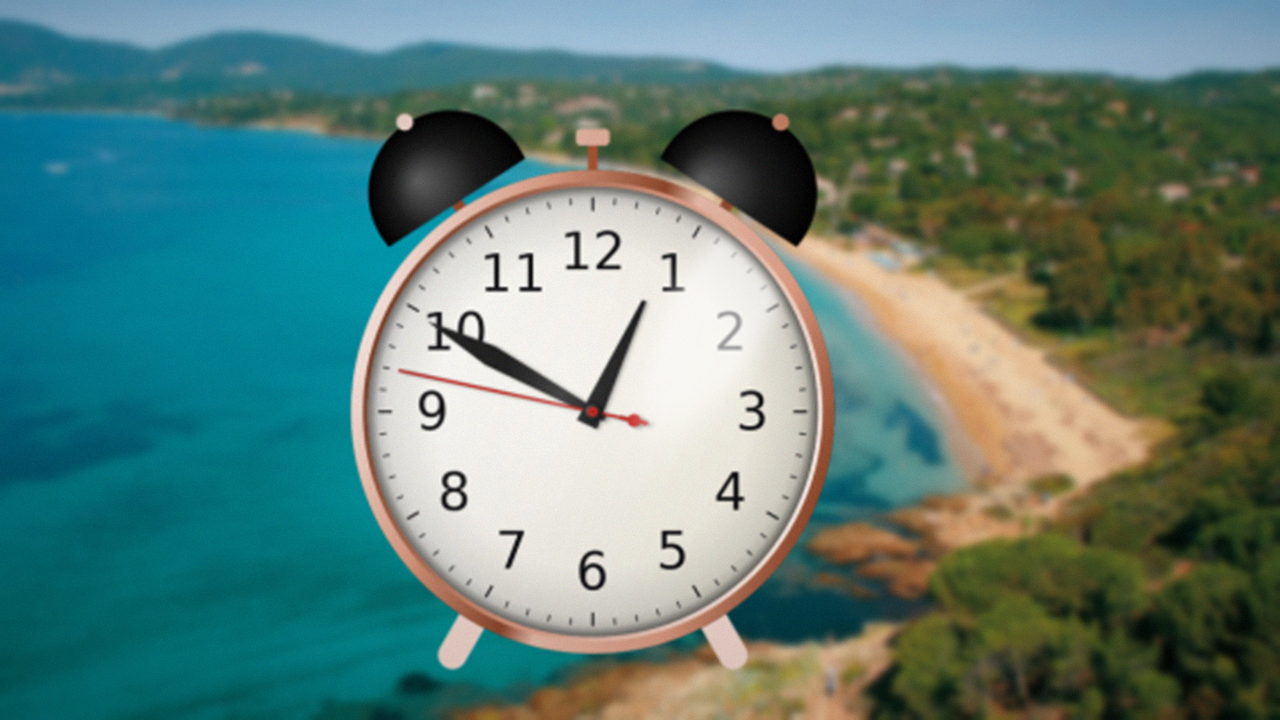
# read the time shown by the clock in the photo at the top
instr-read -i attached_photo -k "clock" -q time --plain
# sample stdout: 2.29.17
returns 12.49.47
